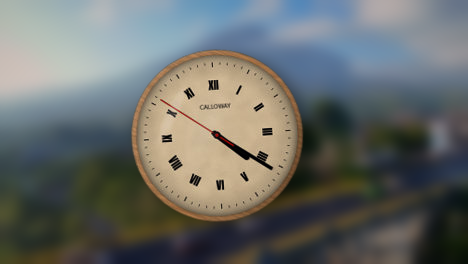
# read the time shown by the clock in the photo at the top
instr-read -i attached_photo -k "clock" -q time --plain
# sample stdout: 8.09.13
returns 4.20.51
